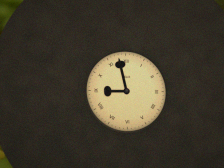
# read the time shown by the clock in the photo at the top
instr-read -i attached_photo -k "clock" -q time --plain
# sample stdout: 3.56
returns 8.58
